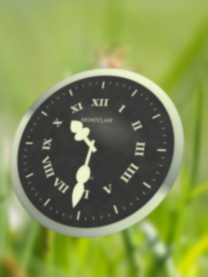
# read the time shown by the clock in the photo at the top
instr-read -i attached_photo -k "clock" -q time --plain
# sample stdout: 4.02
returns 10.31
